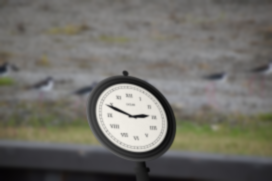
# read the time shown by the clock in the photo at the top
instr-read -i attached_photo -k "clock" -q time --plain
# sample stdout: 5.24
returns 2.49
